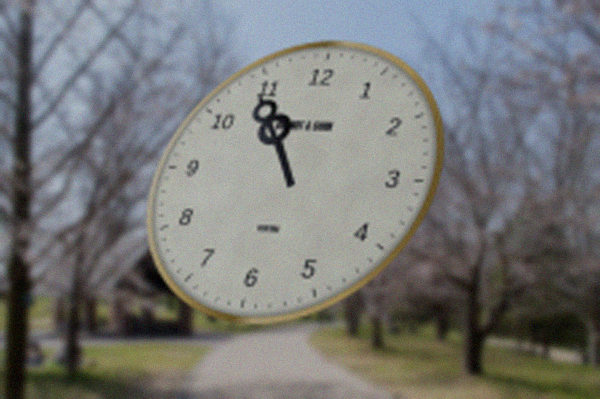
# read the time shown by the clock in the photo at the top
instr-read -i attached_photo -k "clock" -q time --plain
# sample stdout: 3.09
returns 10.54
